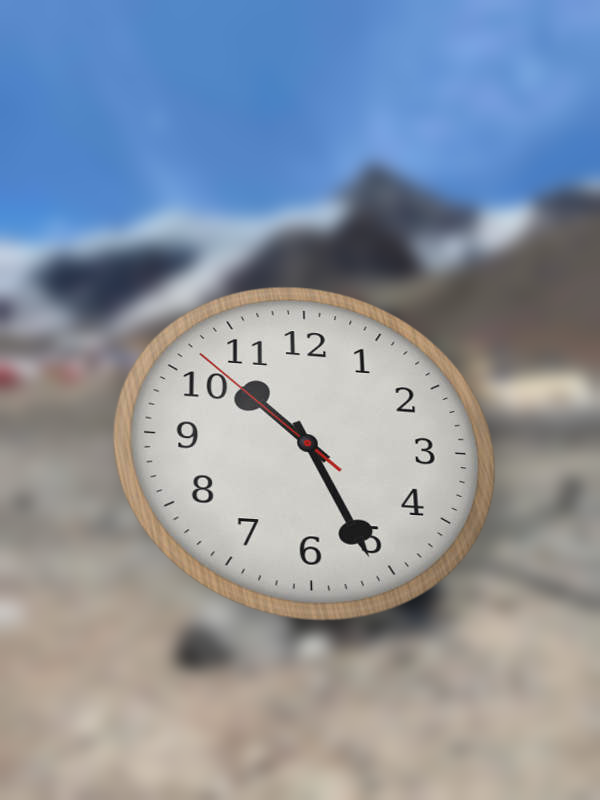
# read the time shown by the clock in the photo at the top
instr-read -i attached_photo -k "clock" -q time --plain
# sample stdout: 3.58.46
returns 10.25.52
